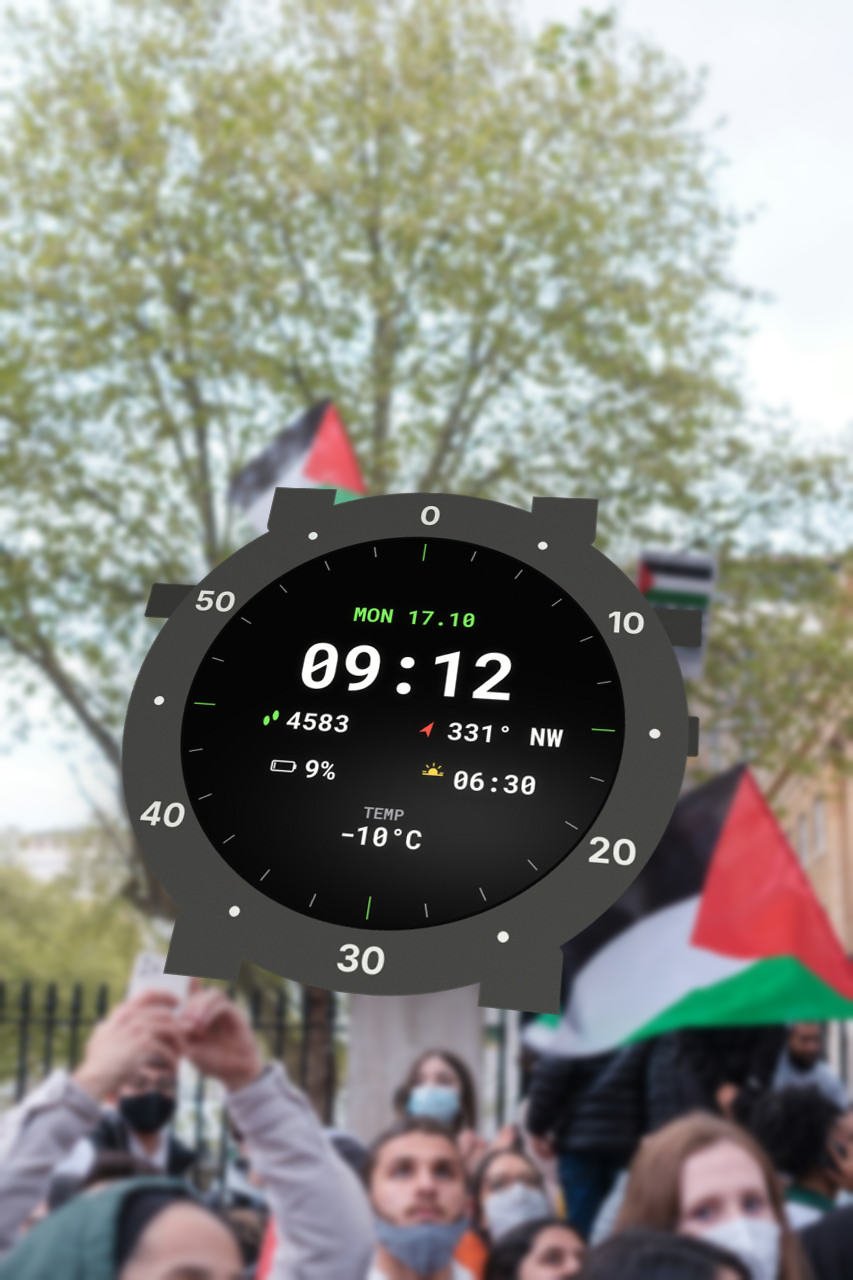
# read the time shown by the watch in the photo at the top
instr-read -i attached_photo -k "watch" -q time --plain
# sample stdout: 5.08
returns 9.12
